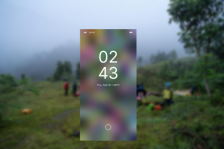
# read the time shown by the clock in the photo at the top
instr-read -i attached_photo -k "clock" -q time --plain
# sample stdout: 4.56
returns 2.43
